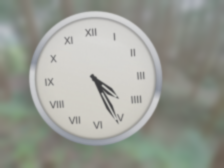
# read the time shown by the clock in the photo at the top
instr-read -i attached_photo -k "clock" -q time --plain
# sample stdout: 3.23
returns 4.26
